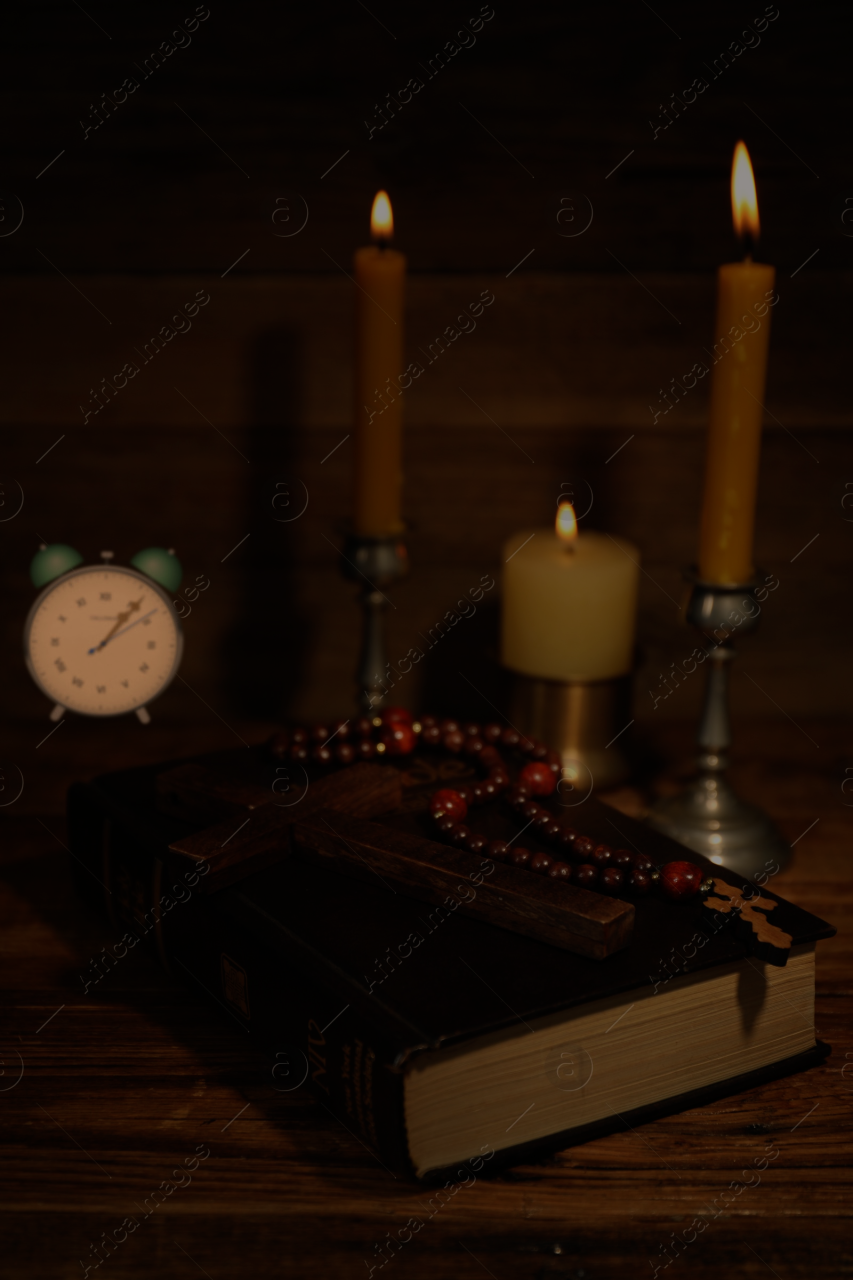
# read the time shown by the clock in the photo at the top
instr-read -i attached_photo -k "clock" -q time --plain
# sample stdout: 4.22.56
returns 1.06.09
